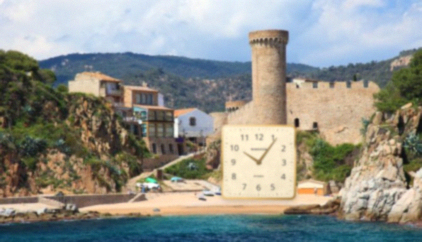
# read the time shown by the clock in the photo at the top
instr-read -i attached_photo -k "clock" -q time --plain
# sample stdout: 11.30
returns 10.06
